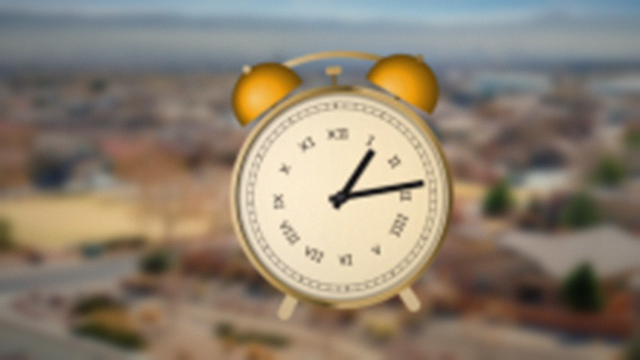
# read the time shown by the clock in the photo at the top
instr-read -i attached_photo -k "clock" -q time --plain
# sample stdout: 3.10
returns 1.14
